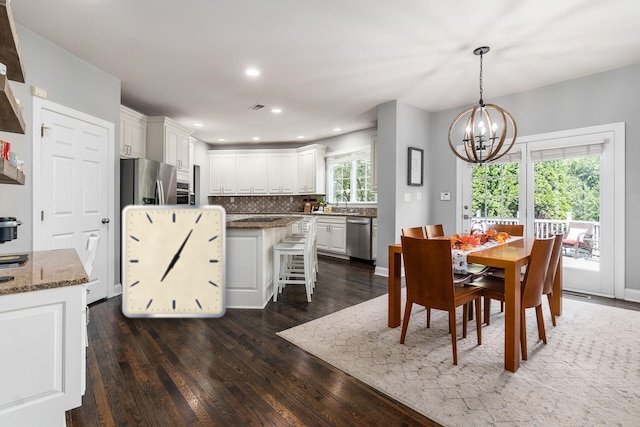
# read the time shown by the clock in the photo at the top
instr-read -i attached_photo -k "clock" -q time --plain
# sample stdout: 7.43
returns 7.05
